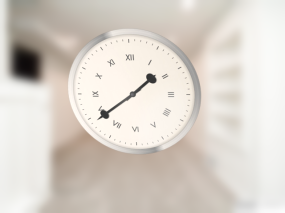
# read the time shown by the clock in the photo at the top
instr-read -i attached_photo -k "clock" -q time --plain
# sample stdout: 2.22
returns 1.39
